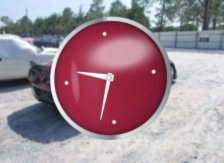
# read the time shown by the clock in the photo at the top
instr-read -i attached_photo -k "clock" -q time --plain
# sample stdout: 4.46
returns 9.33
